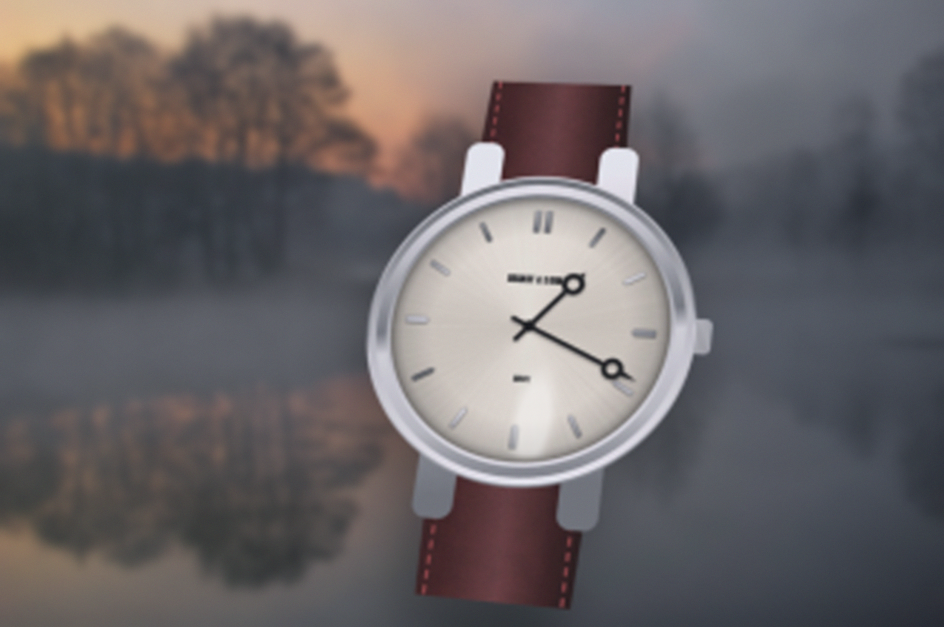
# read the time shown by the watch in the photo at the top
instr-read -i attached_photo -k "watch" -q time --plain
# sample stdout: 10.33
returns 1.19
